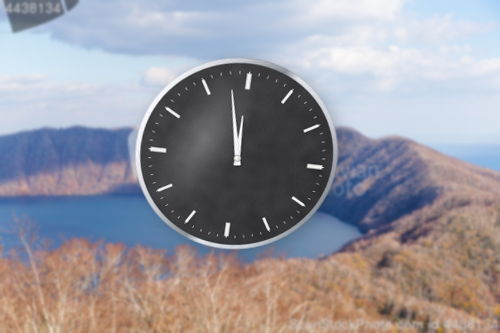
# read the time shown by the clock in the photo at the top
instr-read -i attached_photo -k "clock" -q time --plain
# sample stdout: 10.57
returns 11.58
